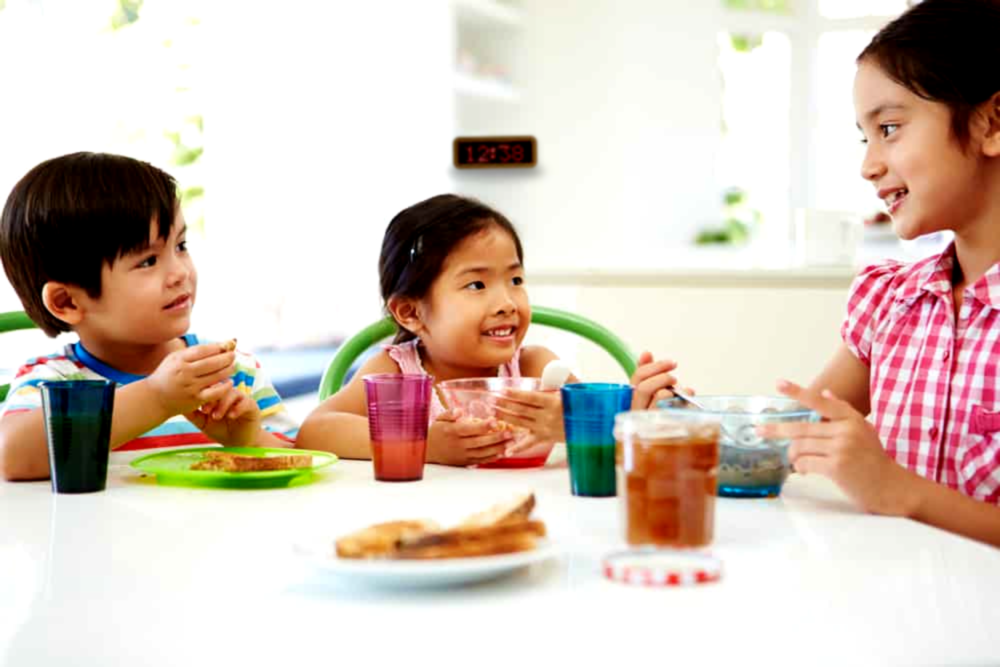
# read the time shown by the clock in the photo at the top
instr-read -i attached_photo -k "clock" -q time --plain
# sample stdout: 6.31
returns 12.38
